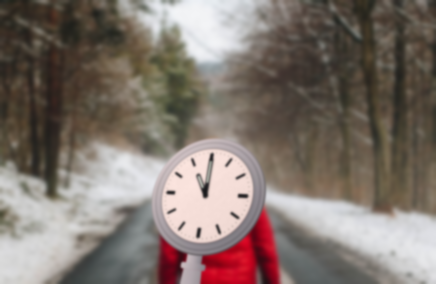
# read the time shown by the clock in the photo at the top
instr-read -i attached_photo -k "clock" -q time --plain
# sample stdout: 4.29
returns 11.00
